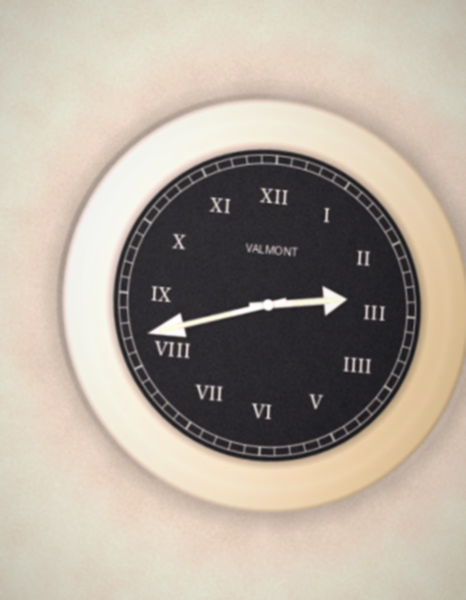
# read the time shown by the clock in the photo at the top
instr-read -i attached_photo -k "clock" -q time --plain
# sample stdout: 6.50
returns 2.42
